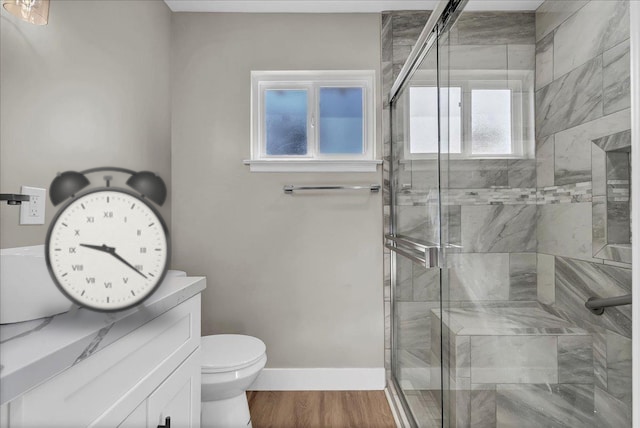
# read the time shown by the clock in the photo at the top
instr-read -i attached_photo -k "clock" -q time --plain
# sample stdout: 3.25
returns 9.21
